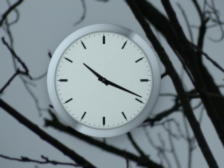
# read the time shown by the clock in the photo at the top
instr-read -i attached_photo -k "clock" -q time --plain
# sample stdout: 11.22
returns 10.19
